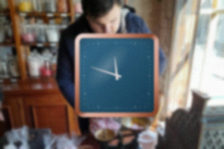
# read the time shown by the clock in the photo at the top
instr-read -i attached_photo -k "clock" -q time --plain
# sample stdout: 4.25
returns 11.48
